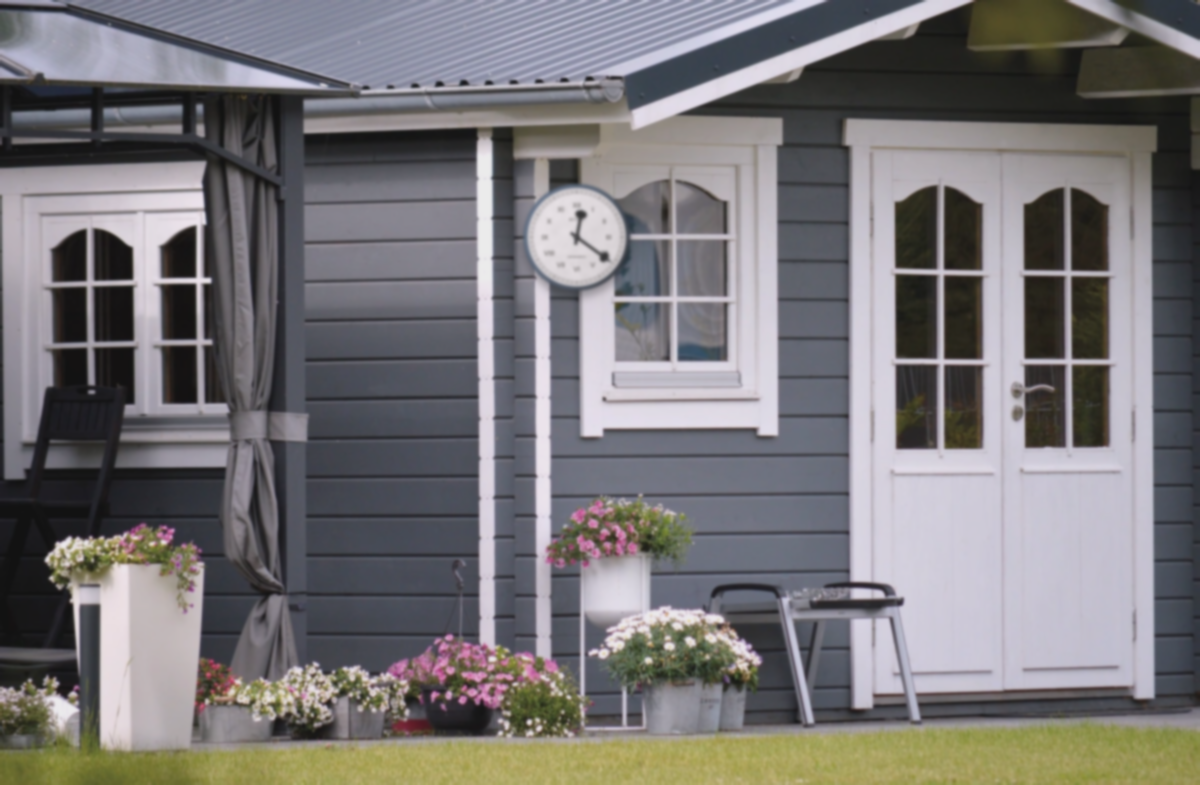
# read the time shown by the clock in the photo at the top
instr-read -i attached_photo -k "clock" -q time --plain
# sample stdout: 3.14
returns 12.21
